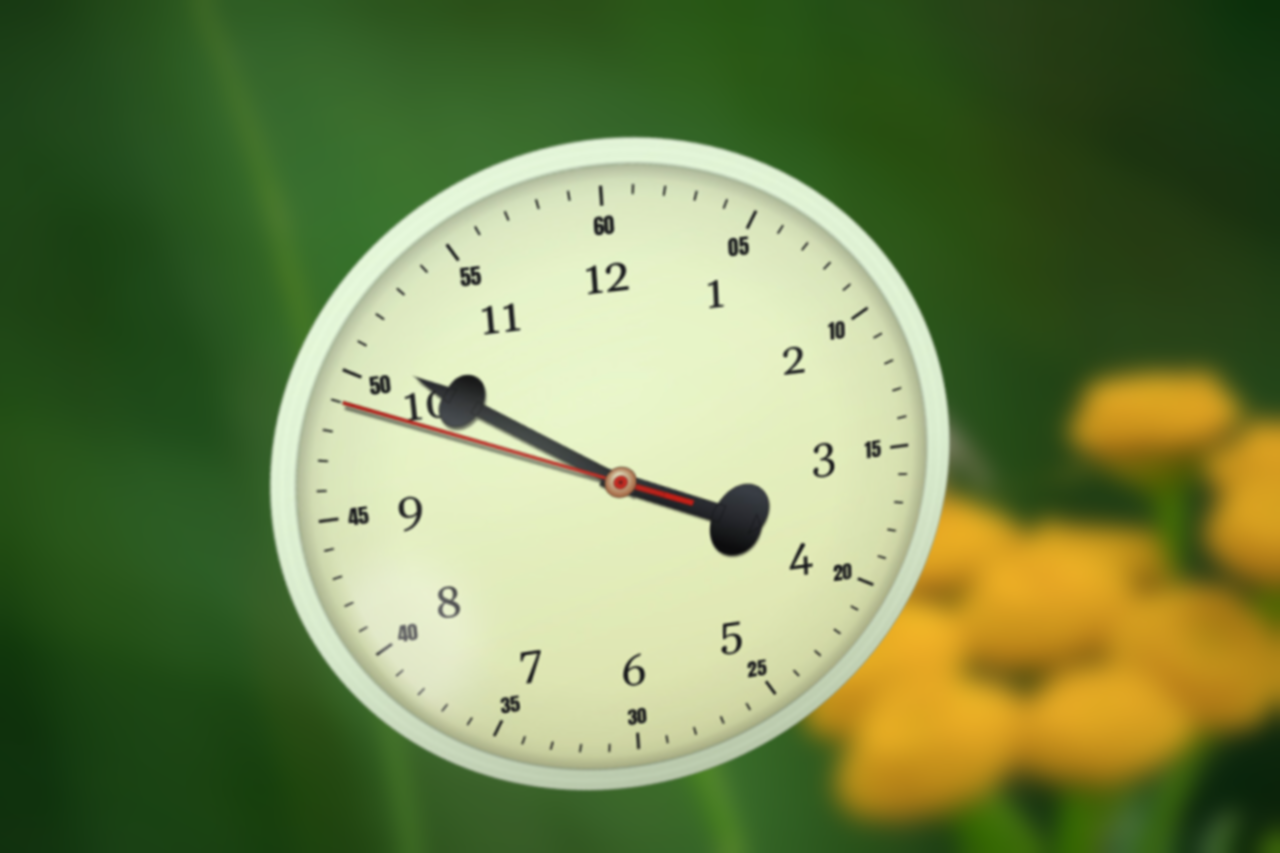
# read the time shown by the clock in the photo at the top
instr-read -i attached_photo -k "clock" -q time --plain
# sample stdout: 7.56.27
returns 3.50.49
